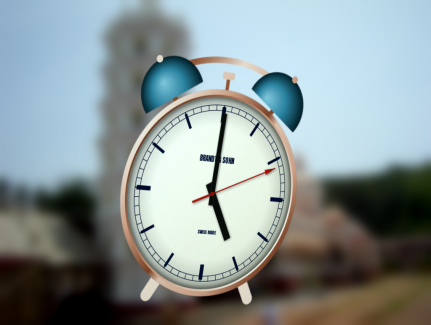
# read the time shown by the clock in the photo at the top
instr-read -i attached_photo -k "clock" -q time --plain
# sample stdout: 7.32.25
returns 5.00.11
